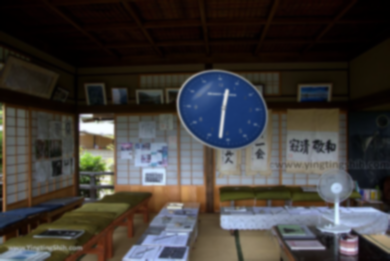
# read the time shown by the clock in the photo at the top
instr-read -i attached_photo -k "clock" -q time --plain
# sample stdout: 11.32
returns 12.32
